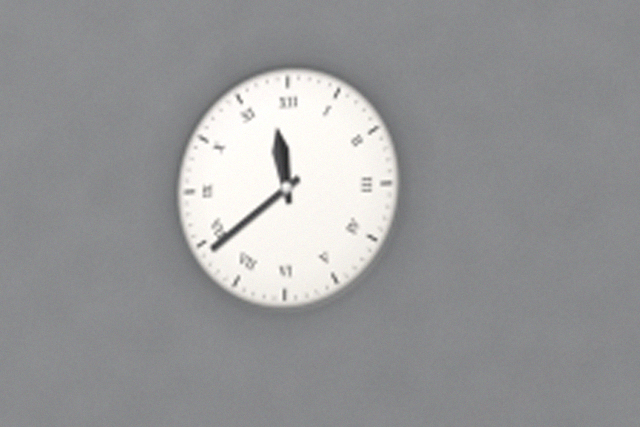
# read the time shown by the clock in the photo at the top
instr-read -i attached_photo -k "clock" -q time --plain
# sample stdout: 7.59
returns 11.39
